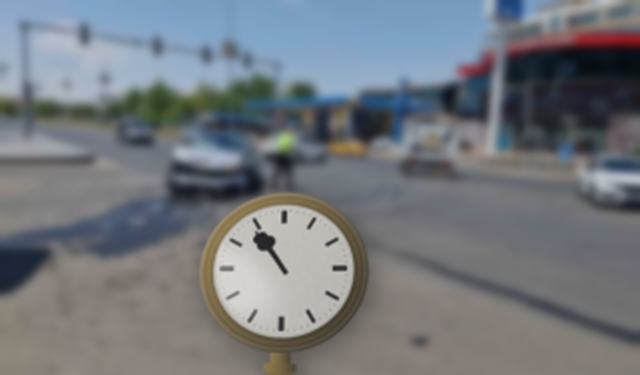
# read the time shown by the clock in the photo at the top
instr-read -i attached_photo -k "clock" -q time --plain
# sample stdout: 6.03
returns 10.54
